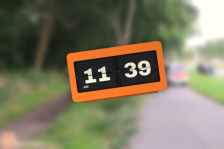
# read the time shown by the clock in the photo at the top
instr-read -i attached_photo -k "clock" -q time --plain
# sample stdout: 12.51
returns 11.39
